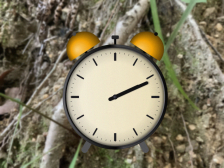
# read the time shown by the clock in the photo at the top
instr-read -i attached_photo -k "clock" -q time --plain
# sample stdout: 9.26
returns 2.11
